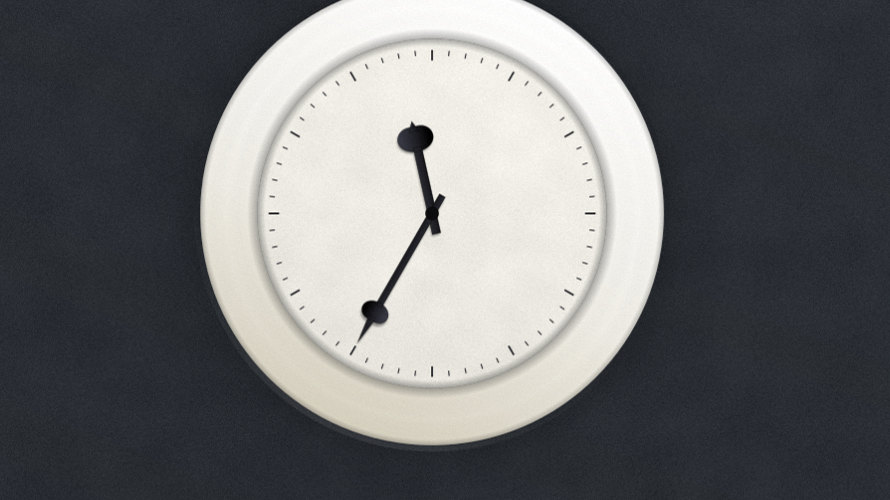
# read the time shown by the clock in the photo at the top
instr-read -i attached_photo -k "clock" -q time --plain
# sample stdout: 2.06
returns 11.35
